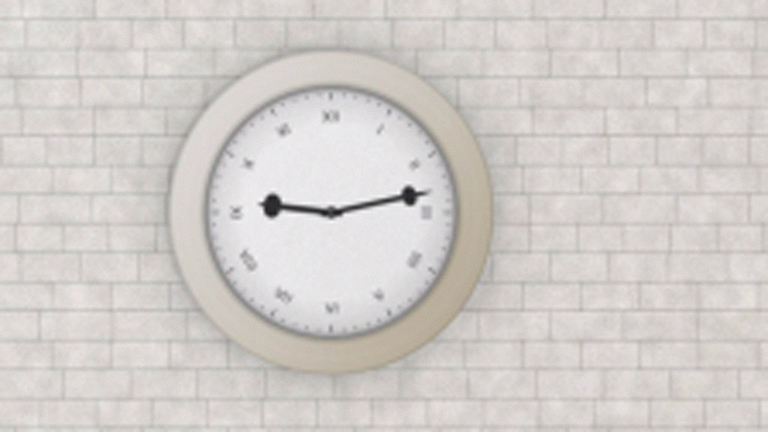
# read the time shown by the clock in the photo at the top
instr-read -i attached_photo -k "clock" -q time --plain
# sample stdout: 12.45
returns 9.13
